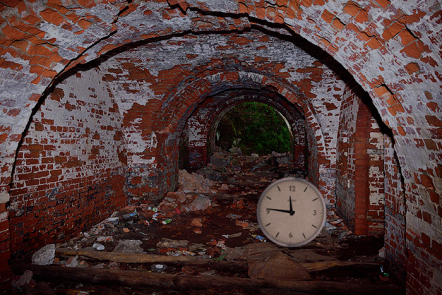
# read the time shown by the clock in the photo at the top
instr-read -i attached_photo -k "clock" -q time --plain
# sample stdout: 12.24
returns 11.46
